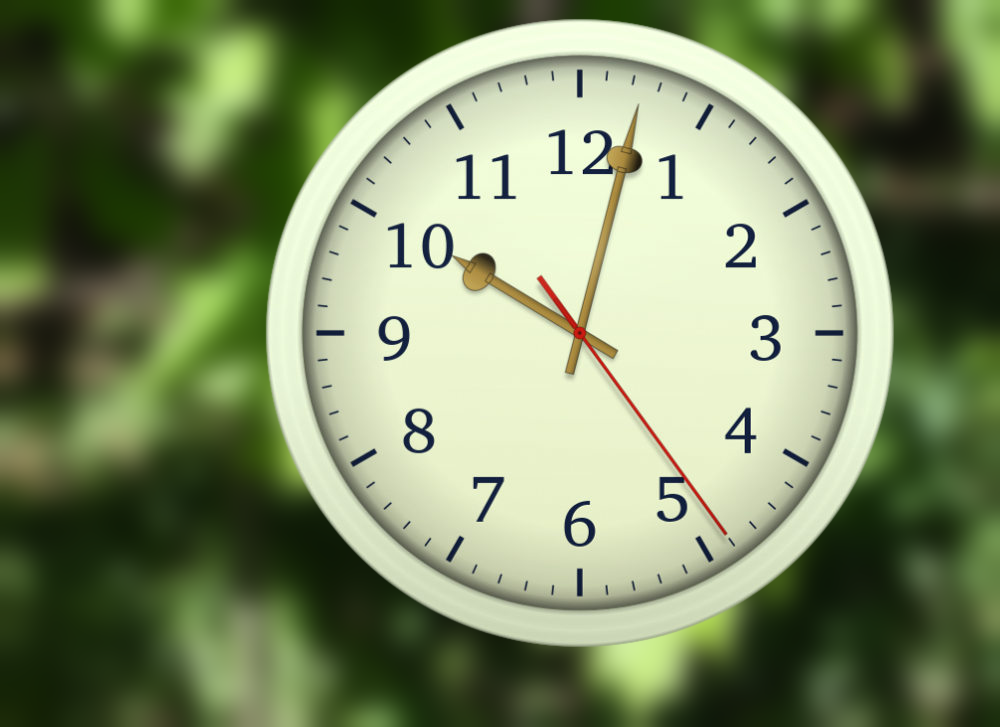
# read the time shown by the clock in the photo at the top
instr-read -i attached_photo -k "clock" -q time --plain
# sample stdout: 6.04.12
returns 10.02.24
